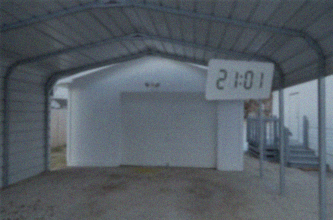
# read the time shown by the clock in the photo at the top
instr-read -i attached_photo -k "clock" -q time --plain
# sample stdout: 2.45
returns 21.01
